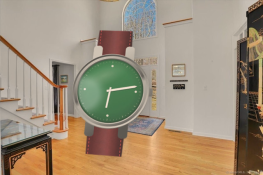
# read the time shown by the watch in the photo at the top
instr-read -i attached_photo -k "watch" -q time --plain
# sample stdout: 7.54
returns 6.13
